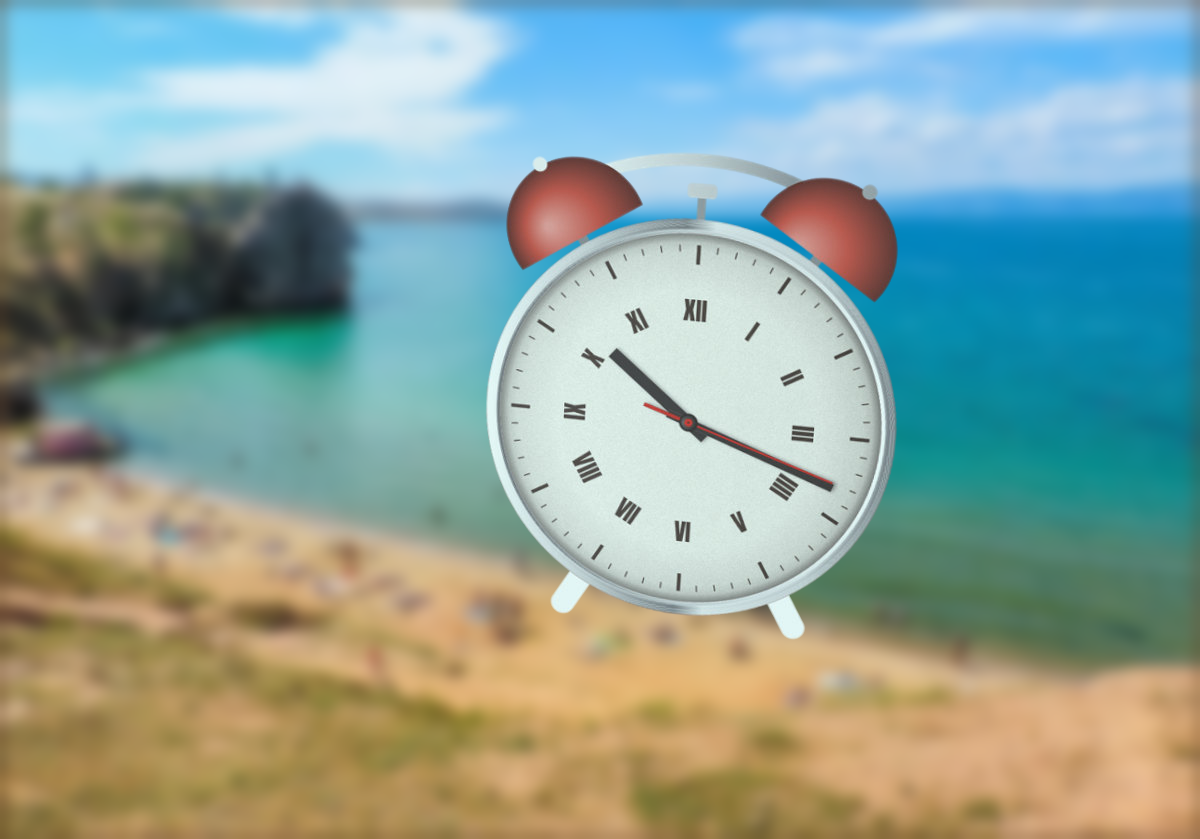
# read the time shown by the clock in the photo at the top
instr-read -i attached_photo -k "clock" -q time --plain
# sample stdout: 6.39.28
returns 10.18.18
